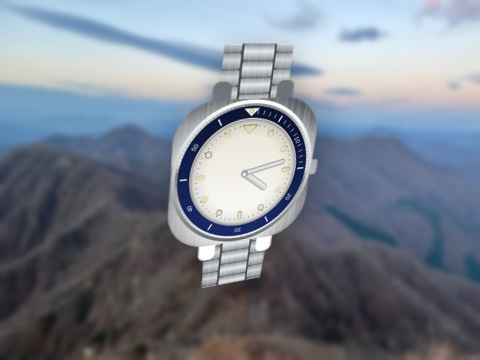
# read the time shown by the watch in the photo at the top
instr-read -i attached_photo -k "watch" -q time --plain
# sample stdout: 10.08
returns 4.13
